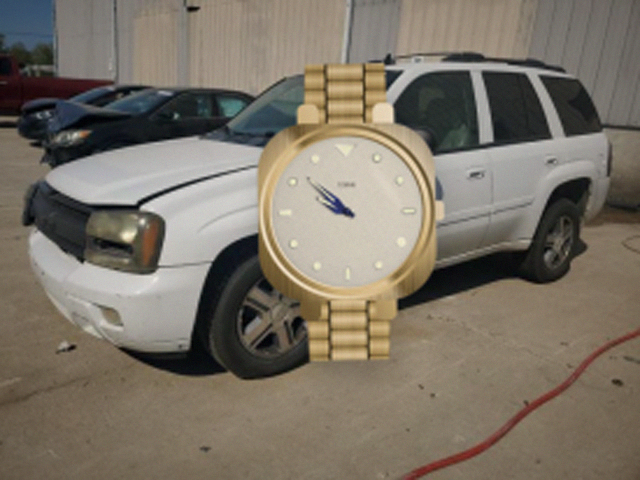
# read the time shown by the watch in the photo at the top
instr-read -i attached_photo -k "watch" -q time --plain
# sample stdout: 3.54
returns 9.52
